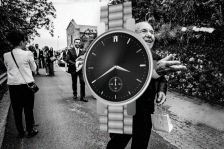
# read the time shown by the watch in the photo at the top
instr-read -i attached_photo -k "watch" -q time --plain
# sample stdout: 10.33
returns 3.40
